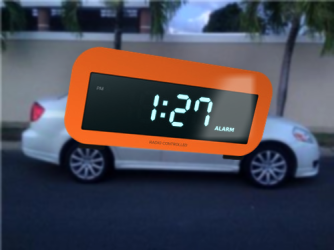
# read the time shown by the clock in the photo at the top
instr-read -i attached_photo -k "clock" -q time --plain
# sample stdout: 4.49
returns 1.27
